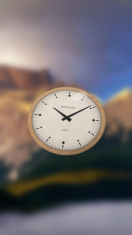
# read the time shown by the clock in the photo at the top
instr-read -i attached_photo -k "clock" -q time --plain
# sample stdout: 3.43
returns 10.09
